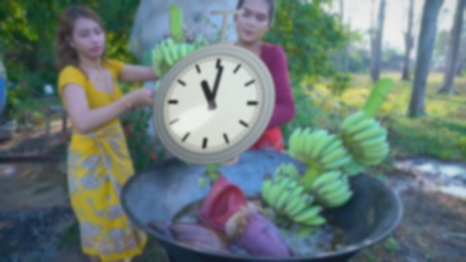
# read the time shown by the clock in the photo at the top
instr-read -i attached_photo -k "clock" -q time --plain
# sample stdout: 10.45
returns 11.01
